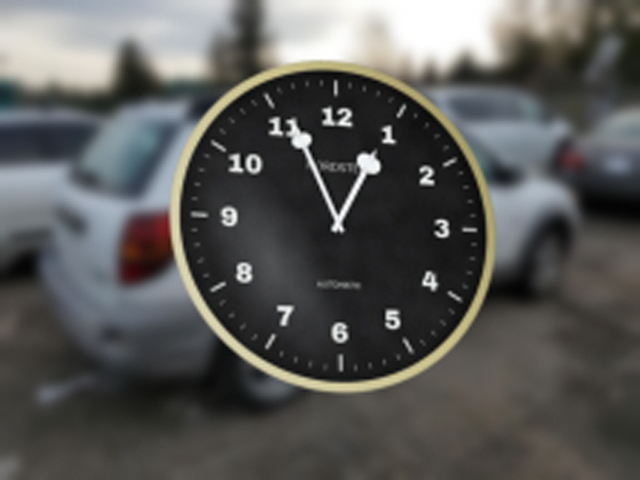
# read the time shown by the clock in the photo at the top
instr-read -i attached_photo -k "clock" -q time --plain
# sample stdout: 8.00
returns 12.56
